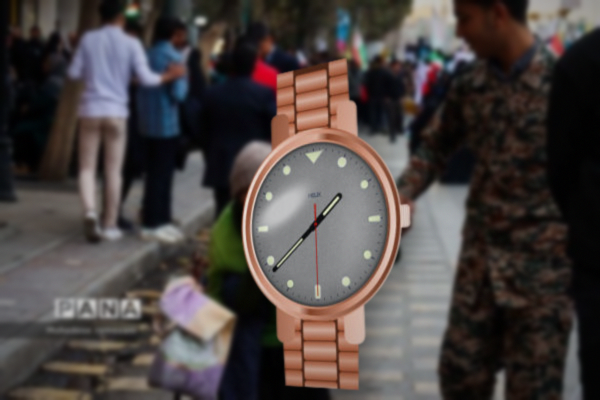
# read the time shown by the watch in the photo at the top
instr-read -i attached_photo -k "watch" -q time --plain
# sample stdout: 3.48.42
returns 1.38.30
